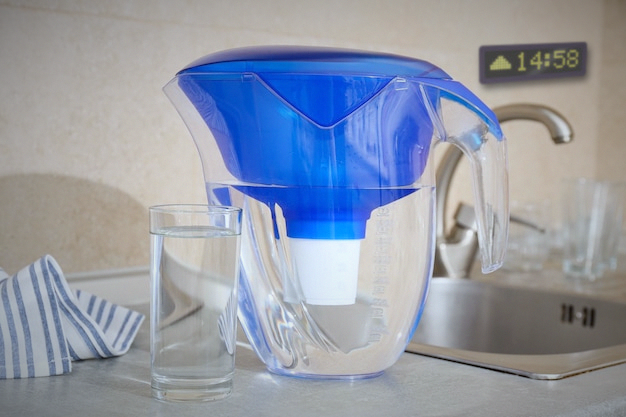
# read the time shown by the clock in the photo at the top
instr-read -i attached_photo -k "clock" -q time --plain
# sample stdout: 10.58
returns 14.58
